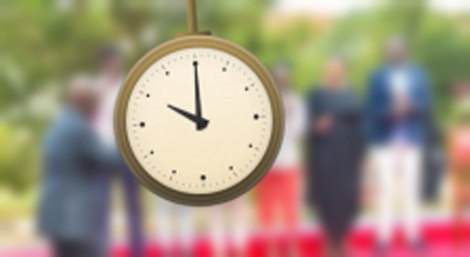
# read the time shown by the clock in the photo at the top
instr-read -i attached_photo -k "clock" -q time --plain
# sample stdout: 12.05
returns 10.00
